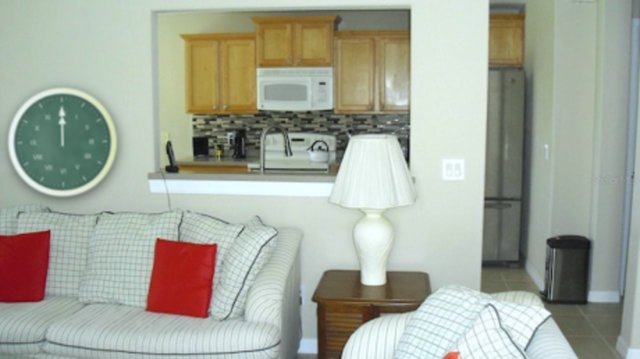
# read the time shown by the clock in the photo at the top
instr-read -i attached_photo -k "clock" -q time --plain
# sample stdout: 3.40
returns 12.00
